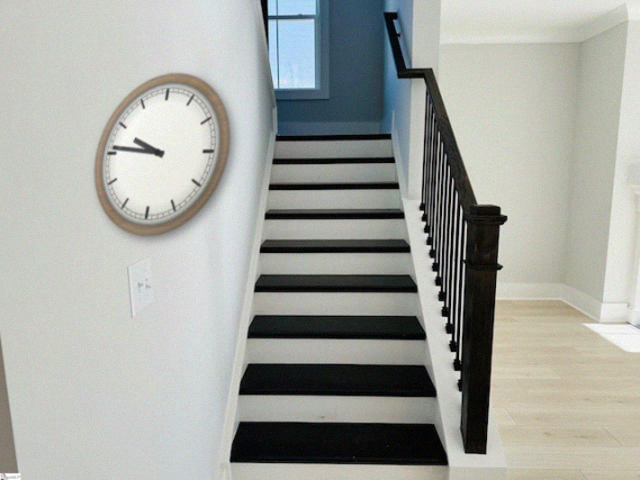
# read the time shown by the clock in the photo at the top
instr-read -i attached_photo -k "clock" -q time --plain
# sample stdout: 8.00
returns 9.46
